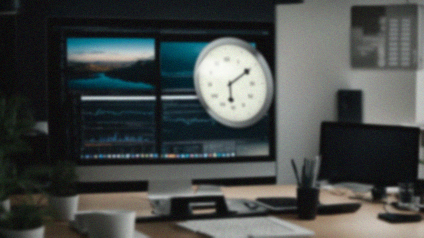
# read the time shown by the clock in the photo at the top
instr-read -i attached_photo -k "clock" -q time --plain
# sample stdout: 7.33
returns 6.10
